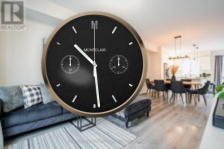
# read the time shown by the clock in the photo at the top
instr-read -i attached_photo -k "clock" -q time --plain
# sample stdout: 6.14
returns 10.29
